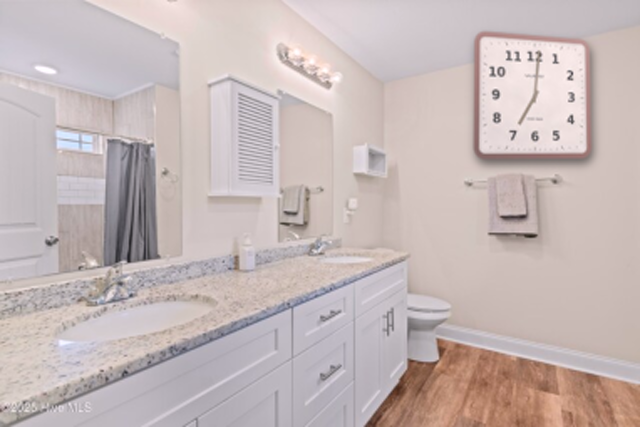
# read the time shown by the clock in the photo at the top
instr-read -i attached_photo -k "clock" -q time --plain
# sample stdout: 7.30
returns 7.01
